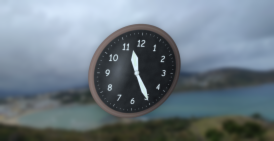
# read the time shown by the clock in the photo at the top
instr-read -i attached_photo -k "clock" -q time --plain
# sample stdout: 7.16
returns 11.25
